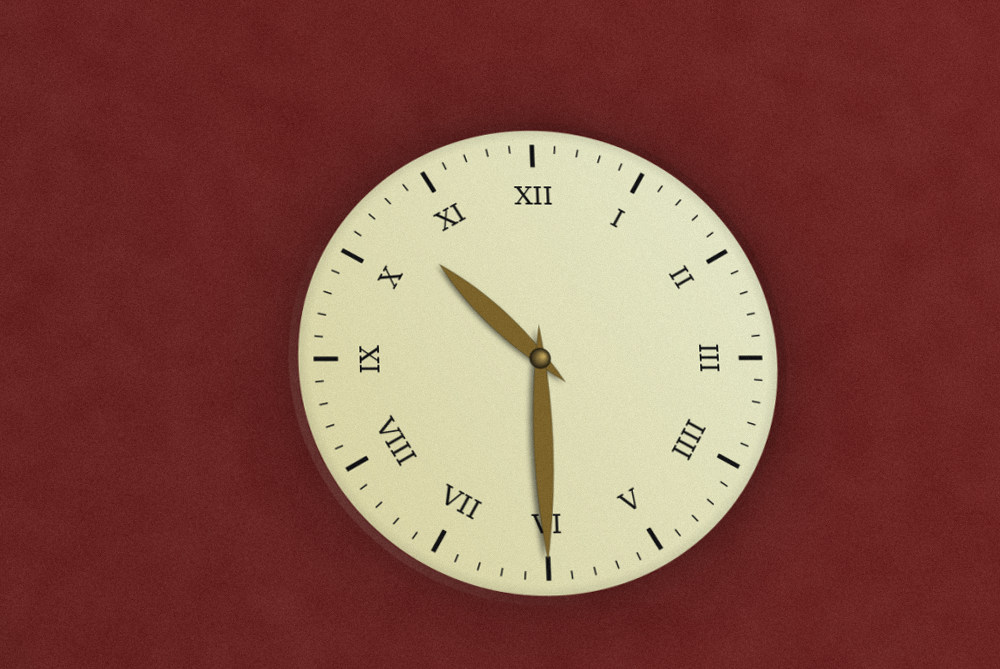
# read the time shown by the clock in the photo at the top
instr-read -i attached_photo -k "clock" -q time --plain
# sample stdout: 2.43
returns 10.30
